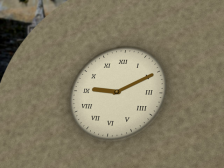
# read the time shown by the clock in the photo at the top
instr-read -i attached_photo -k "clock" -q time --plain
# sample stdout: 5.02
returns 9.10
